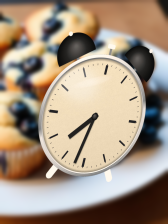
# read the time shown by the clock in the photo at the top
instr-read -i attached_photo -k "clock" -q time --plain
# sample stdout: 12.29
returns 7.32
